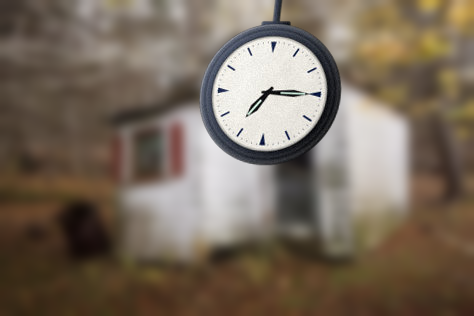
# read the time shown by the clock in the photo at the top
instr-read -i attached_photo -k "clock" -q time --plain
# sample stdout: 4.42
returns 7.15
